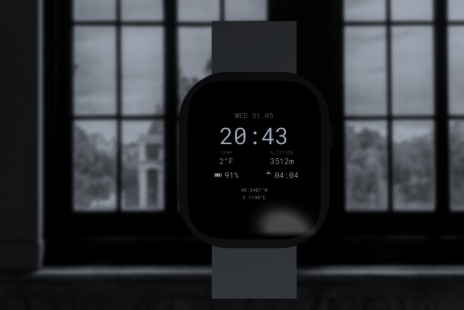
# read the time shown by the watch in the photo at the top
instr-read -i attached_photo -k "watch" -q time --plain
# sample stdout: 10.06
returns 20.43
